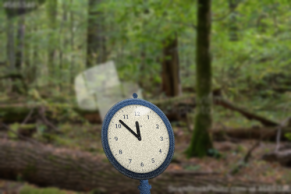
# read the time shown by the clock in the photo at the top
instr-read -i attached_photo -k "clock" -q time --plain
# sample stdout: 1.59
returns 11.52
